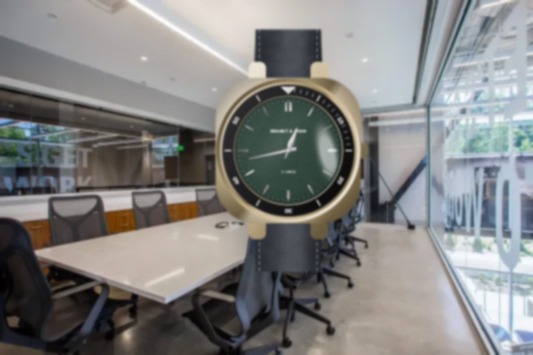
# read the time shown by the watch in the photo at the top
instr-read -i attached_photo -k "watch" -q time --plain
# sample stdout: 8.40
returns 12.43
